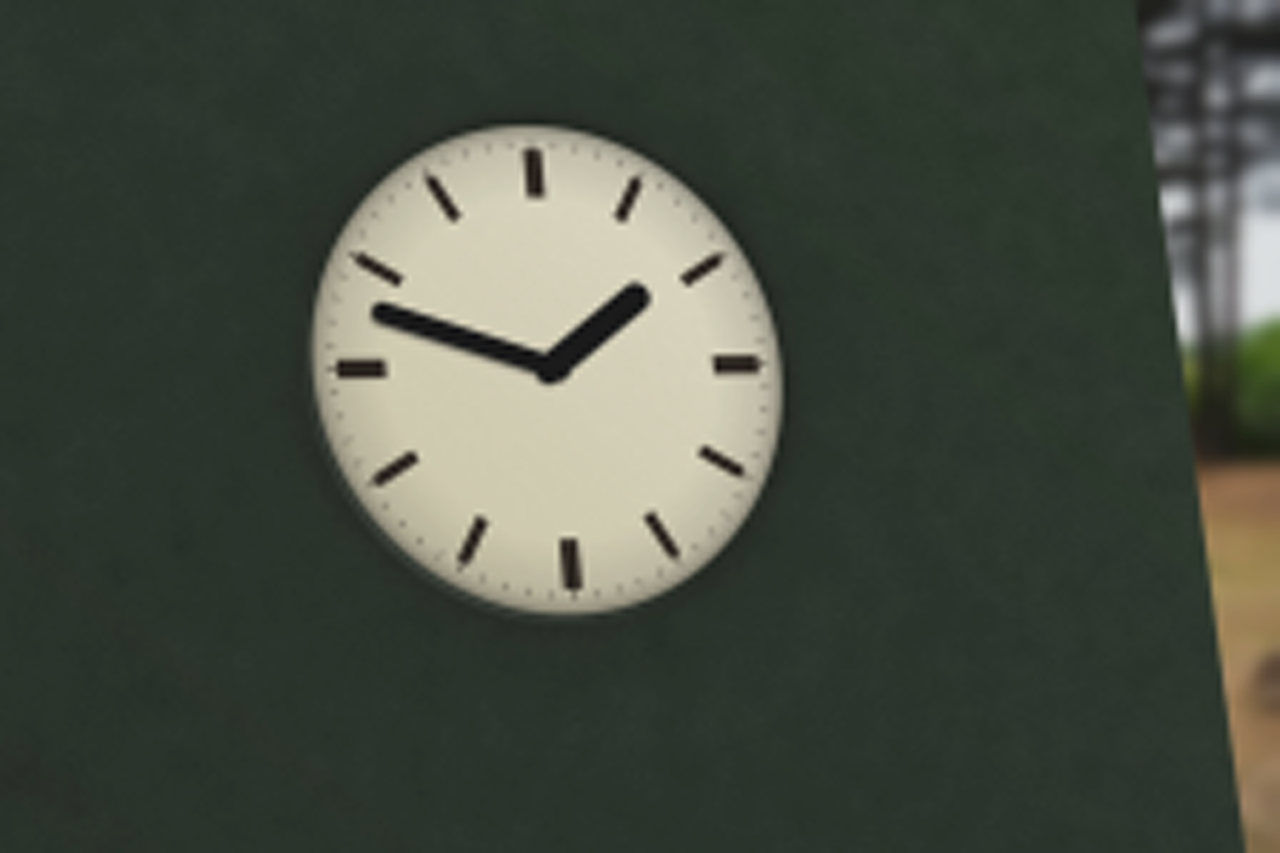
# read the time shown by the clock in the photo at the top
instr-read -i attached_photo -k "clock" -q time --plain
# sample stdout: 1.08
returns 1.48
